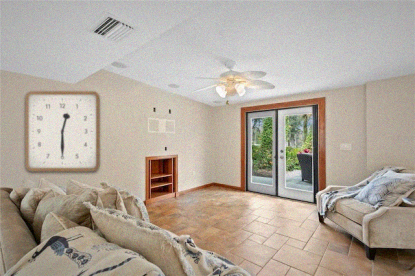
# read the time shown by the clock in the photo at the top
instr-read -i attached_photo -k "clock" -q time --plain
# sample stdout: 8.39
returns 12.30
